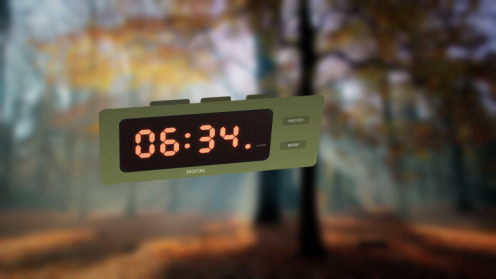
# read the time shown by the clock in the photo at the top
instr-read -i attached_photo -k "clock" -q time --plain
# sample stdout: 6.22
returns 6.34
